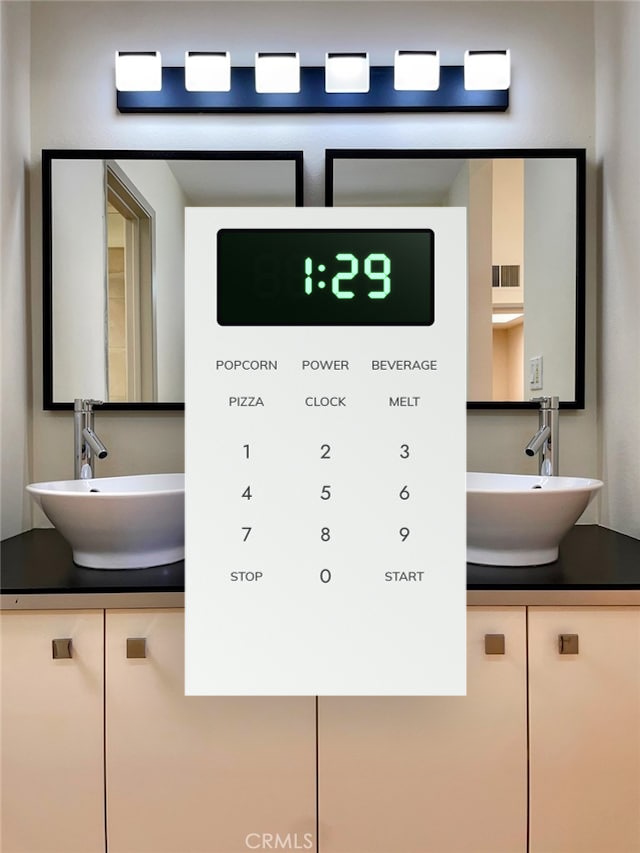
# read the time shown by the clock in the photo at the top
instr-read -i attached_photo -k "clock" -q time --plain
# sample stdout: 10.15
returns 1.29
